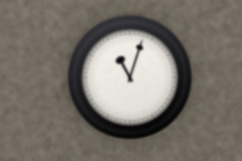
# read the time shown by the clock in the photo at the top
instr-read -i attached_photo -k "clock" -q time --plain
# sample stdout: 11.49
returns 11.03
